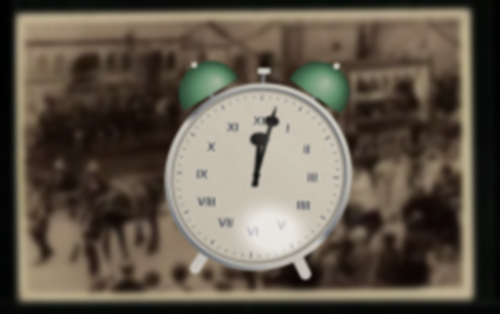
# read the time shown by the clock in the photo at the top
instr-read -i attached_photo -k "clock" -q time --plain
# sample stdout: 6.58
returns 12.02
